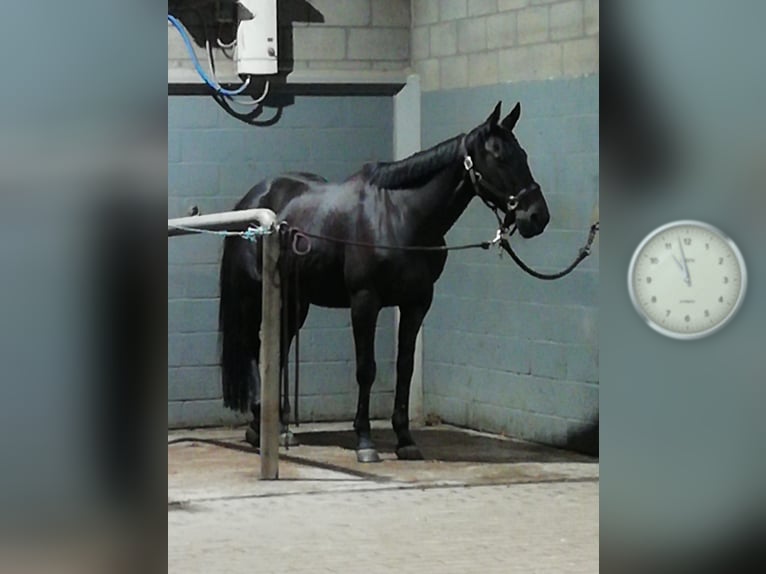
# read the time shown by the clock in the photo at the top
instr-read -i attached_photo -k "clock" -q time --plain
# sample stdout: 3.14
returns 10.58
